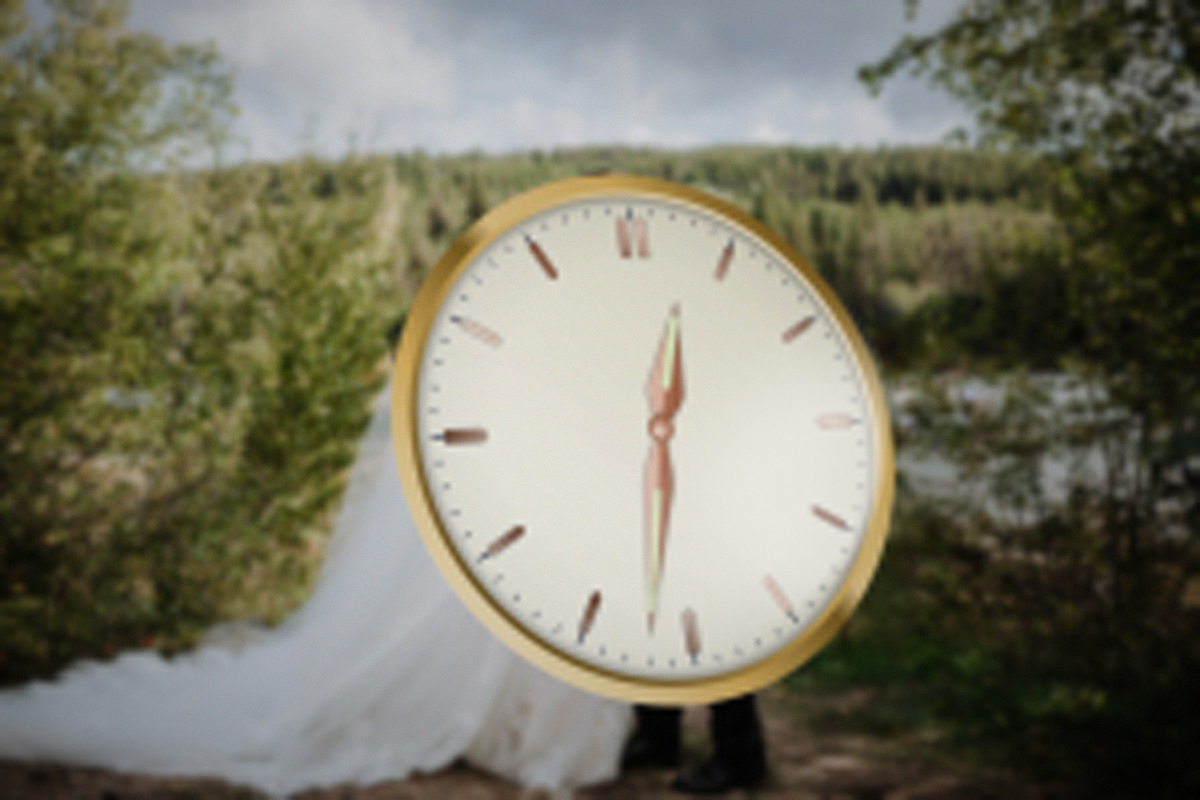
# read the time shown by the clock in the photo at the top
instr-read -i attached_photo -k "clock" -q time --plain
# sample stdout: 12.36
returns 12.32
